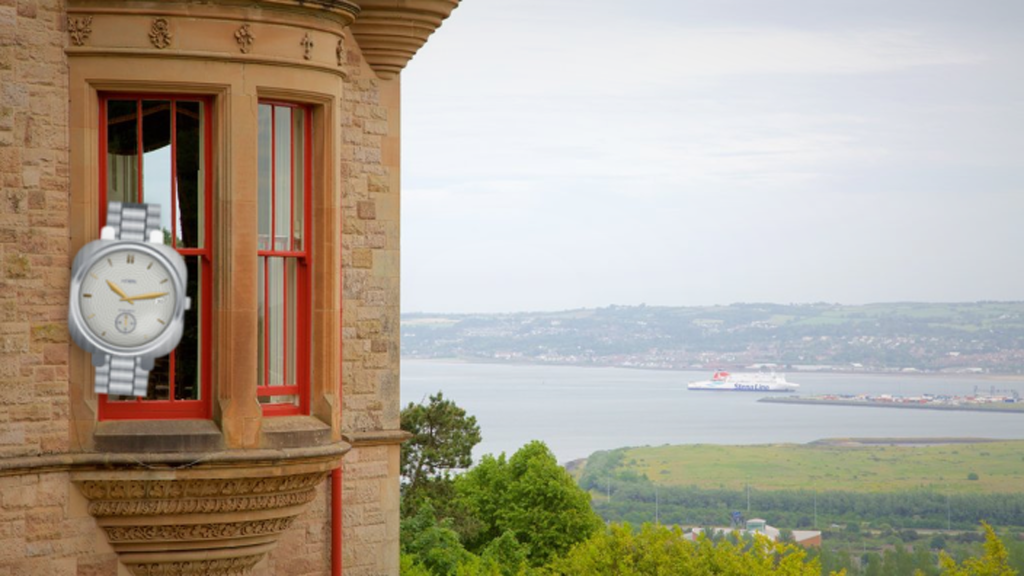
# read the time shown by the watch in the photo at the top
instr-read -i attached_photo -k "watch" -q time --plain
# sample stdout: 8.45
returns 10.13
